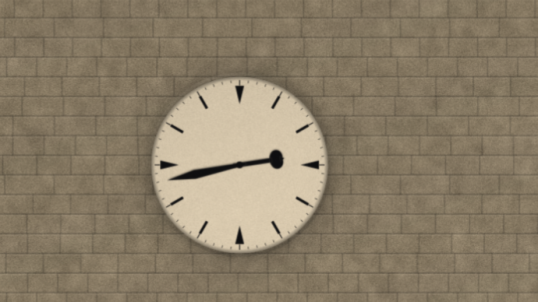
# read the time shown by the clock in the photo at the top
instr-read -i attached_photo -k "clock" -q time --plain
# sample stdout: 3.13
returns 2.43
